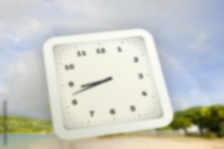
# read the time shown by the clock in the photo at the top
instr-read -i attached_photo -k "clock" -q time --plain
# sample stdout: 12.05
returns 8.42
